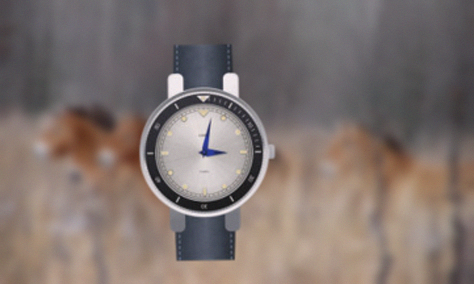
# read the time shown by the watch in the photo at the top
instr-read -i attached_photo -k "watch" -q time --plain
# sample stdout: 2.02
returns 3.02
